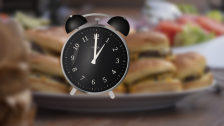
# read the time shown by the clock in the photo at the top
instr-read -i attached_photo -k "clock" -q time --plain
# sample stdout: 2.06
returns 1.00
